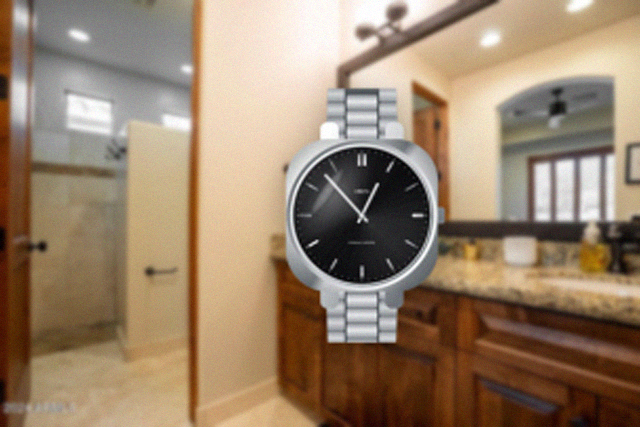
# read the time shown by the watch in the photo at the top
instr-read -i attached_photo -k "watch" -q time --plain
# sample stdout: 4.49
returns 12.53
